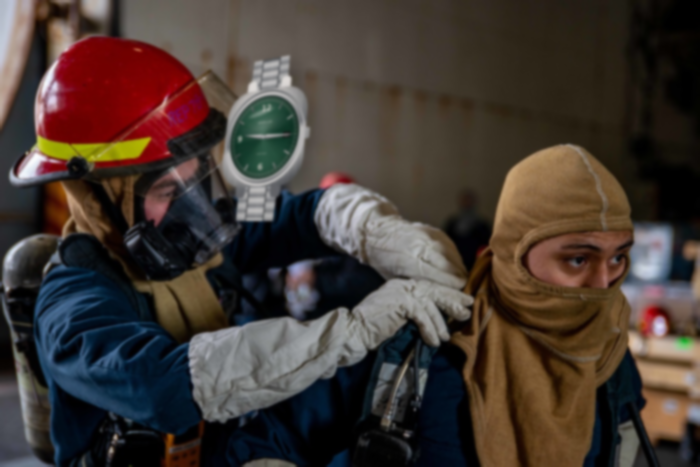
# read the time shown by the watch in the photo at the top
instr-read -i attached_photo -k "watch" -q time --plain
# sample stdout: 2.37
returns 9.15
